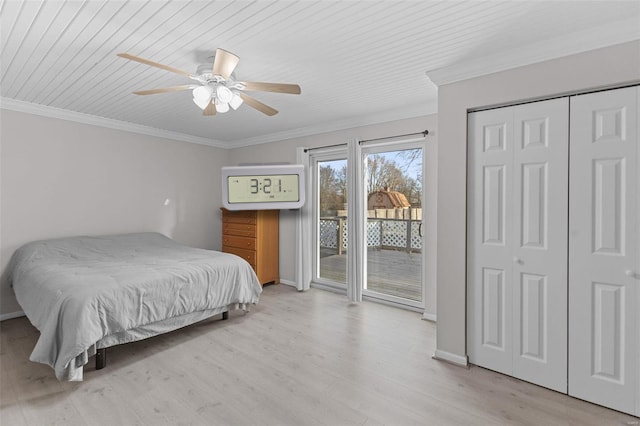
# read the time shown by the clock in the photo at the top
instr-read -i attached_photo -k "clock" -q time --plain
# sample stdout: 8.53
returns 3.21
